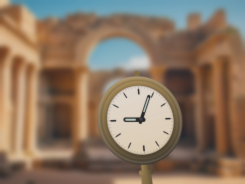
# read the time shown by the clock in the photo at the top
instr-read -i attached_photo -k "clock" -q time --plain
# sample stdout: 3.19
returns 9.04
